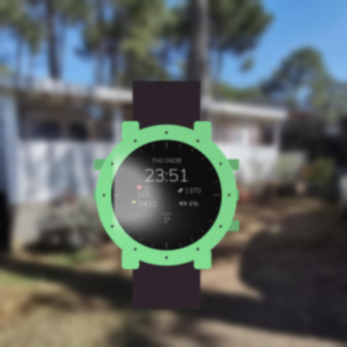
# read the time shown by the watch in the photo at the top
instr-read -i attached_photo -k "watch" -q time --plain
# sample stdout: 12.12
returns 23.51
